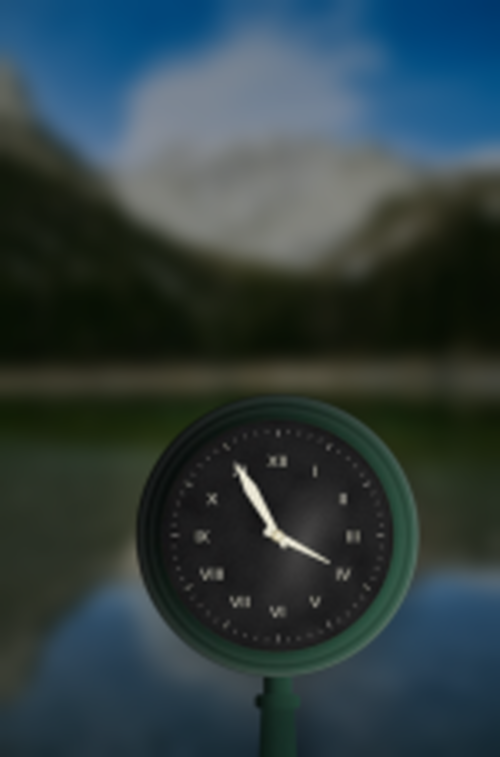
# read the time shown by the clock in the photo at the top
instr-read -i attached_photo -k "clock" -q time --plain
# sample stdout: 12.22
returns 3.55
